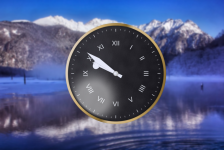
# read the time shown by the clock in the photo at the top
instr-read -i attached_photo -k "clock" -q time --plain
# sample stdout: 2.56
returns 9.51
